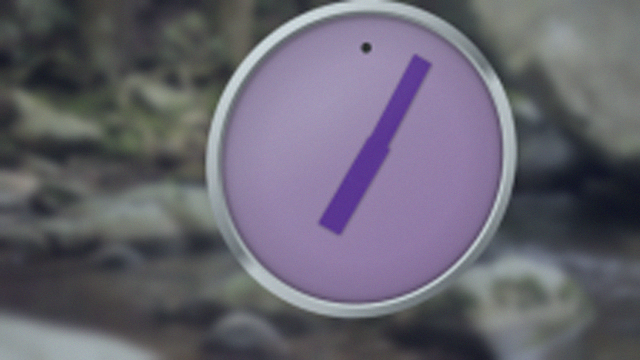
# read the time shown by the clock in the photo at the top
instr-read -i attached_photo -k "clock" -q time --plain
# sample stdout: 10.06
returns 7.05
